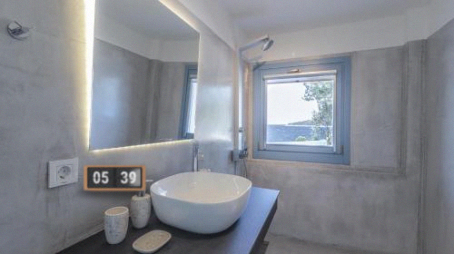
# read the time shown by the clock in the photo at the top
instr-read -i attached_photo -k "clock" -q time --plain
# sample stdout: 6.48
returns 5.39
